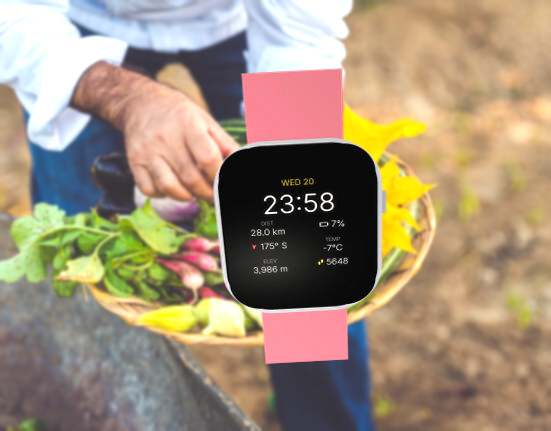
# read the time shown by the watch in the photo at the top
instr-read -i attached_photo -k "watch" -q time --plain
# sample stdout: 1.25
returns 23.58
